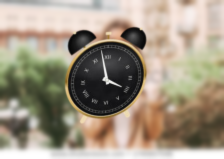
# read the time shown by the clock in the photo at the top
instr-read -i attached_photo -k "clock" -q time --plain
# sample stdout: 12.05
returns 3.58
